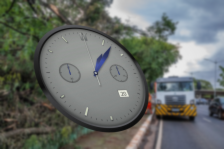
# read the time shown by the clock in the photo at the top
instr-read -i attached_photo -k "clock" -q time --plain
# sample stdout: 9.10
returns 1.07
